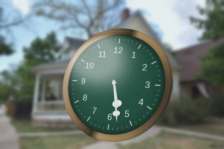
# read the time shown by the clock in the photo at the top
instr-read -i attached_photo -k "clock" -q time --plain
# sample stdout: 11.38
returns 5.28
